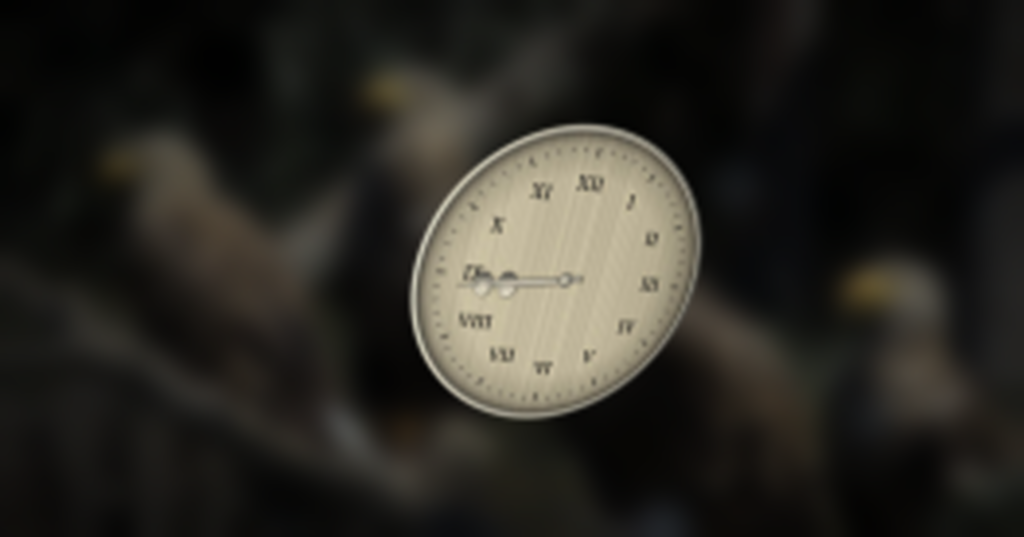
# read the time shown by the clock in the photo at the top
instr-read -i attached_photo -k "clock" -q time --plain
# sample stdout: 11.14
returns 8.44
